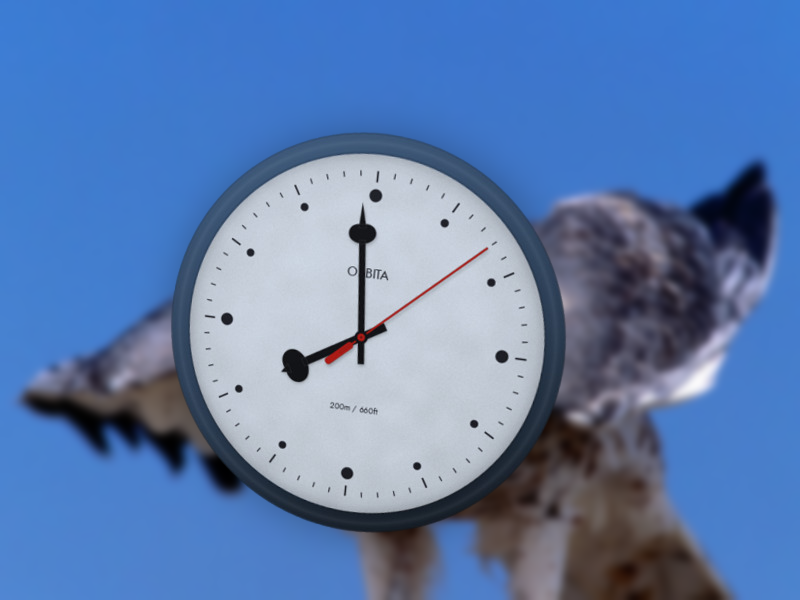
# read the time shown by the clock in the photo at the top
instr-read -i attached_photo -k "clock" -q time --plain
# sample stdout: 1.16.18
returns 7.59.08
